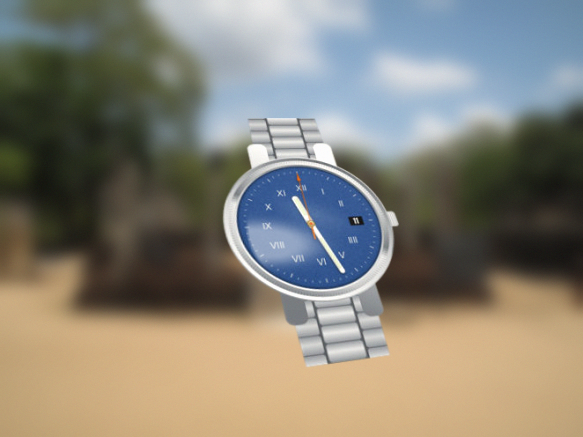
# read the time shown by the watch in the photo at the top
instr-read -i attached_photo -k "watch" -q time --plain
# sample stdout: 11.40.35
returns 11.27.00
